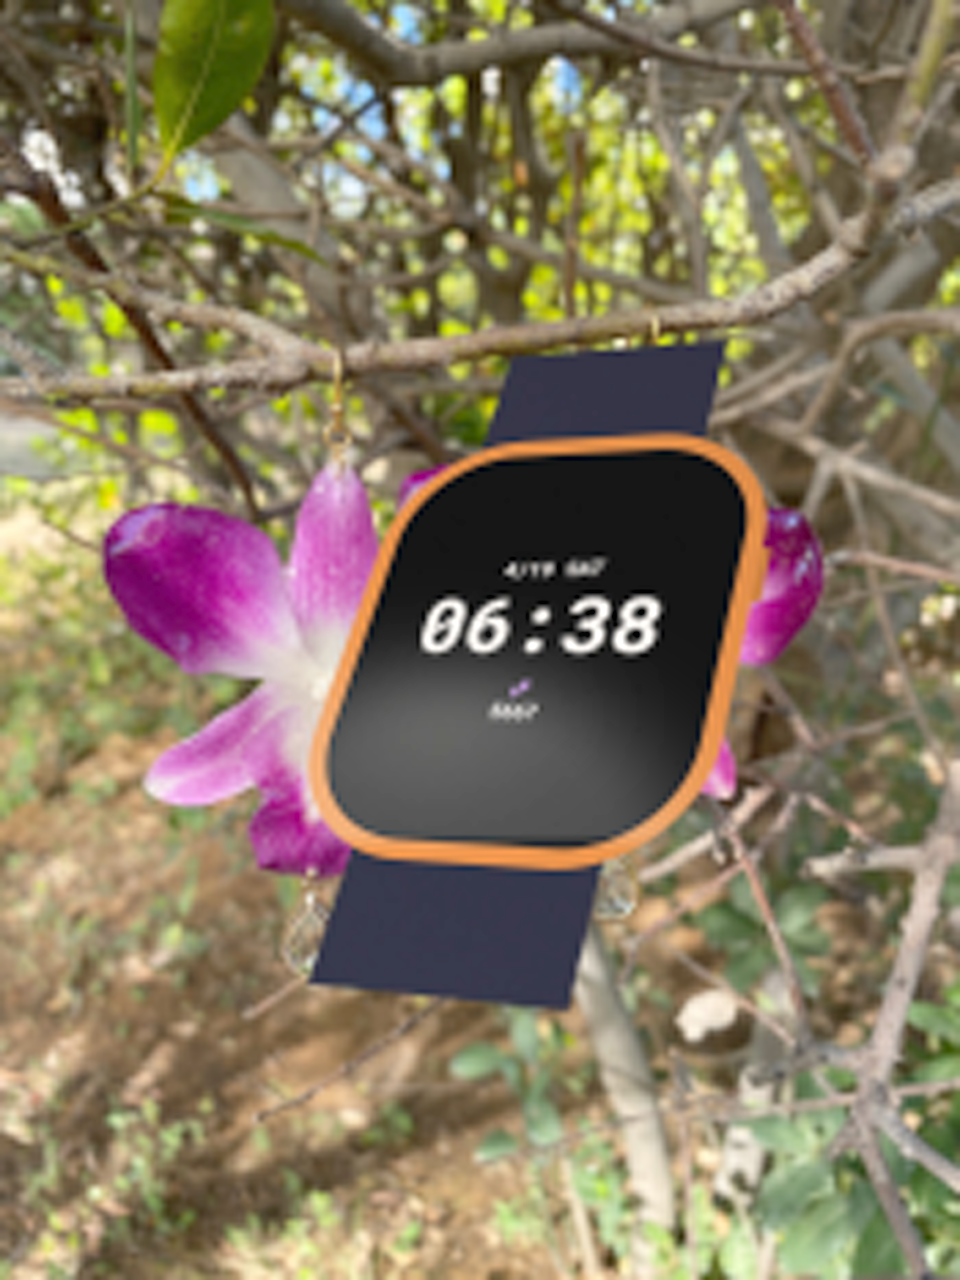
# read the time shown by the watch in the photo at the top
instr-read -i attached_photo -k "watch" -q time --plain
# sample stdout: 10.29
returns 6.38
